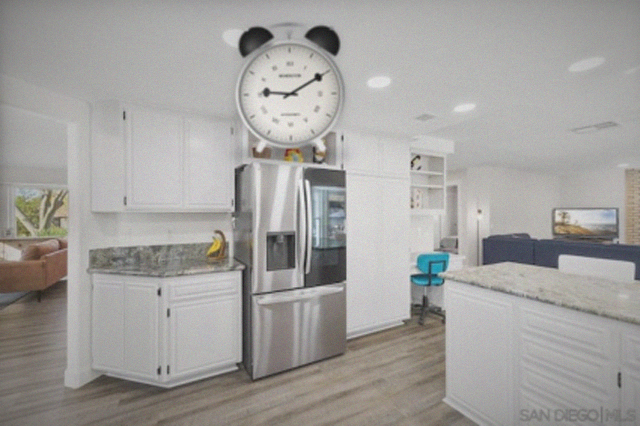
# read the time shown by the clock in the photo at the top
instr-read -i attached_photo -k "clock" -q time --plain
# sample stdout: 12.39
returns 9.10
